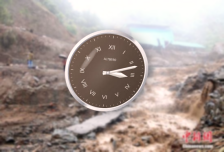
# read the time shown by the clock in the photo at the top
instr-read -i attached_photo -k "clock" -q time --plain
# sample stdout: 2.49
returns 3.12
